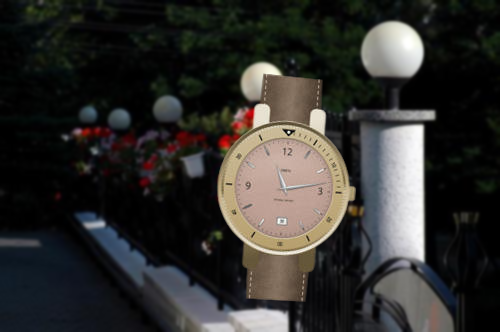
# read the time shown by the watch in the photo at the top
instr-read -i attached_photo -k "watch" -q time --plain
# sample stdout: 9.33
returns 11.13
